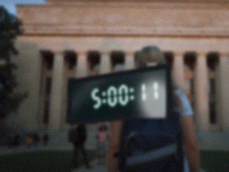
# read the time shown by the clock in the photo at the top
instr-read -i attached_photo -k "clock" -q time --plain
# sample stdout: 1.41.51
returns 5.00.11
